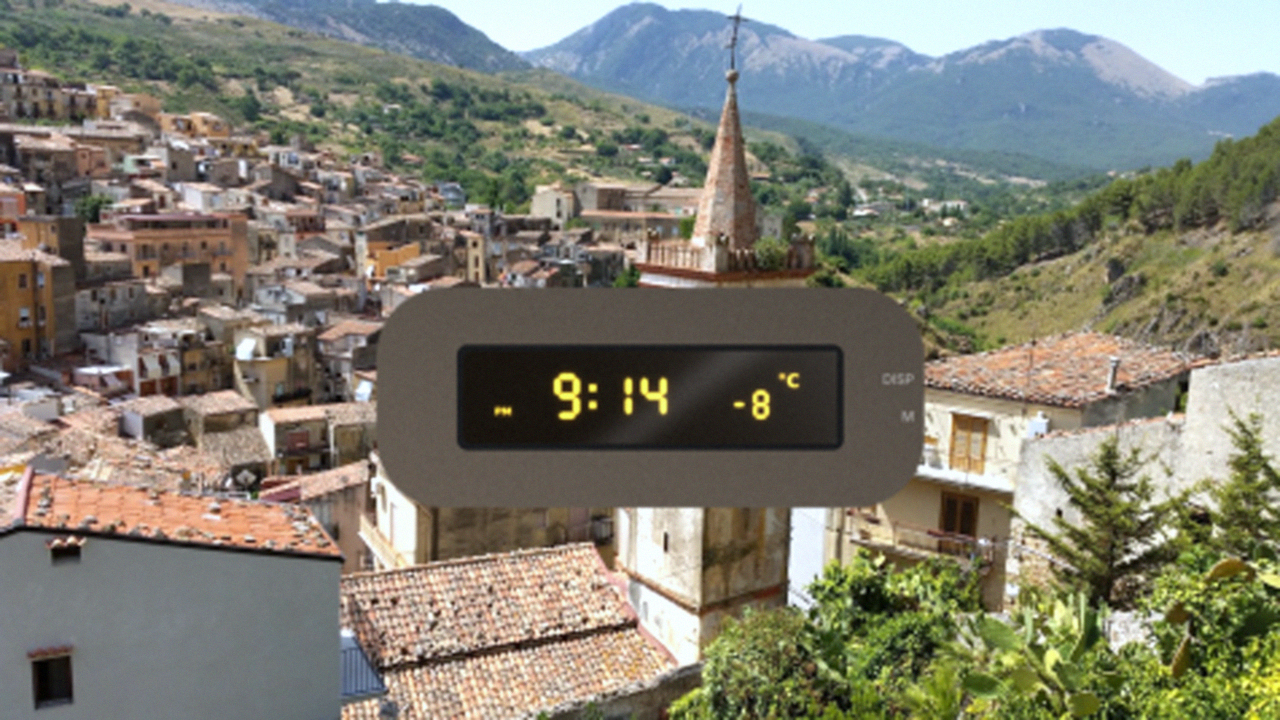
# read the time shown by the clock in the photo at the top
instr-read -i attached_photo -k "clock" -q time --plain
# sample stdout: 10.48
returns 9.14
